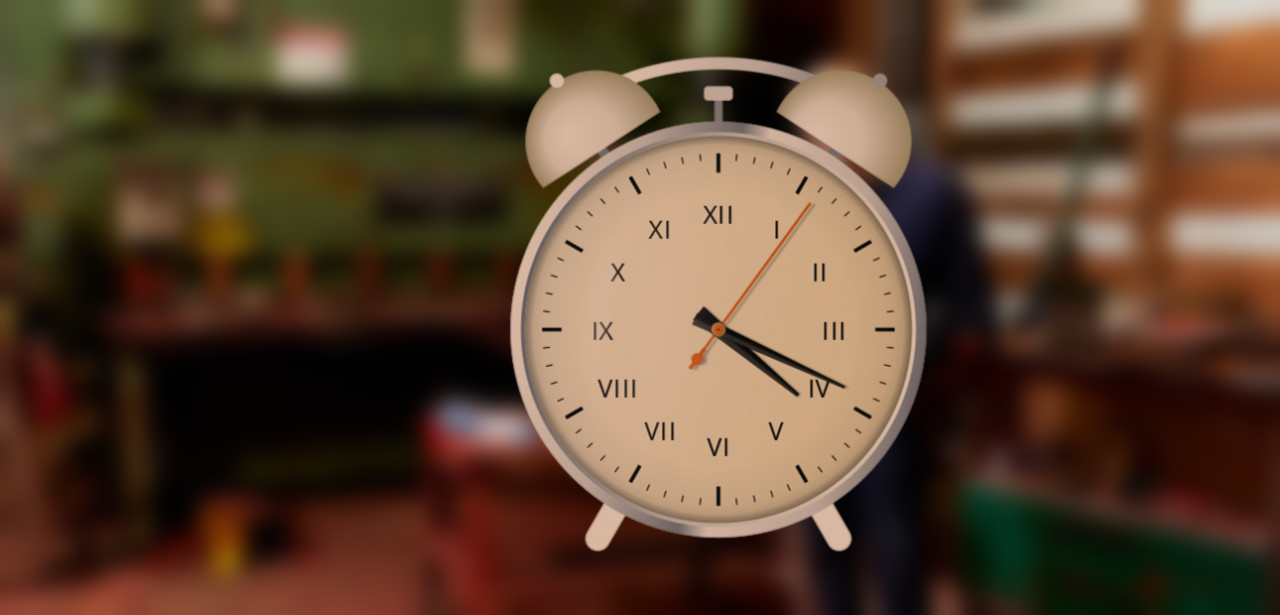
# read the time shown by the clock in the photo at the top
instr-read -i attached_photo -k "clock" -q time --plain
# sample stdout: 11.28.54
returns 4.19.06
